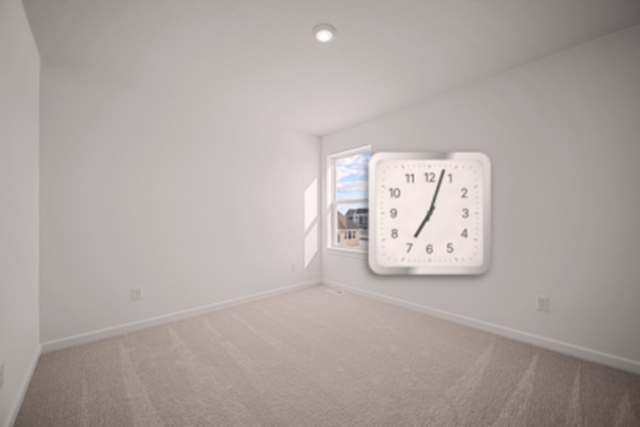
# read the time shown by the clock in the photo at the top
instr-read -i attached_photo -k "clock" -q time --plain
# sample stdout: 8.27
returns 7.03
